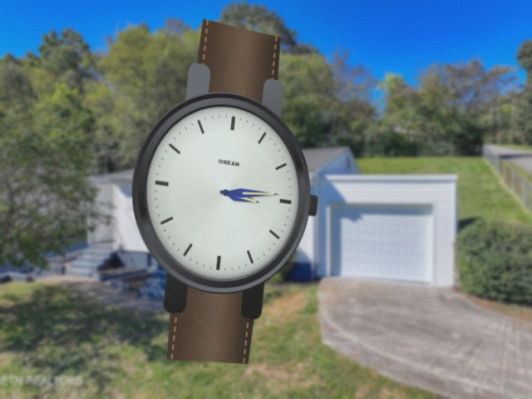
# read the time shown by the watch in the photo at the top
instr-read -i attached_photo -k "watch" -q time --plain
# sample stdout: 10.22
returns 3.14
